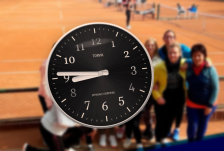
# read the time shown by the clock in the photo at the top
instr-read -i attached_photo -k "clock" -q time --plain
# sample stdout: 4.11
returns 8.46
